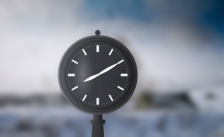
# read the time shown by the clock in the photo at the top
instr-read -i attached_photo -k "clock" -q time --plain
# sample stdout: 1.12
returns 8.10
